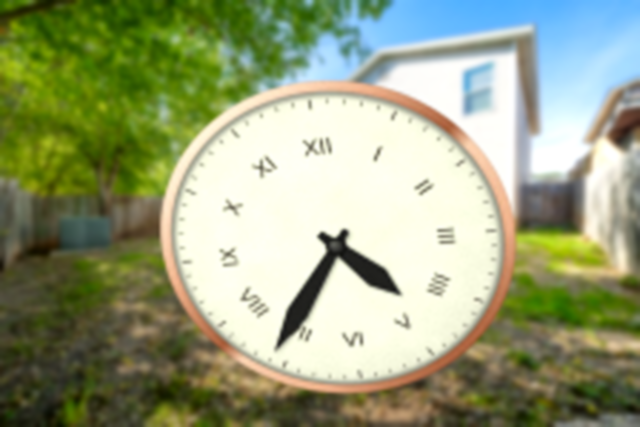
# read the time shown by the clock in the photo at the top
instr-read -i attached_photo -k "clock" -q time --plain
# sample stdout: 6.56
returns 4.36
